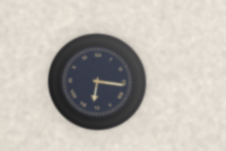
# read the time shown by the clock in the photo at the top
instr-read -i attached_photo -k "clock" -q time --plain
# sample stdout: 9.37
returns 6.16
